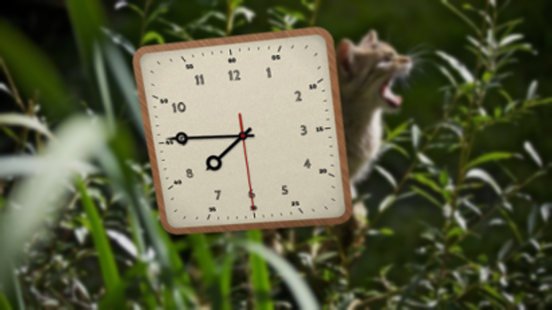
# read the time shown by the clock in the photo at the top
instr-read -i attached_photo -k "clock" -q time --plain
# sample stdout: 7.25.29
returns 7.45.30
